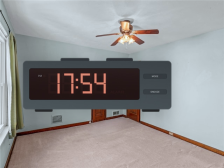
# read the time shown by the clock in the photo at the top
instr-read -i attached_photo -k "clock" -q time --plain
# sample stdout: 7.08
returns 17.54
